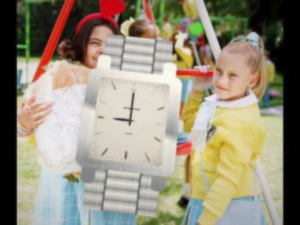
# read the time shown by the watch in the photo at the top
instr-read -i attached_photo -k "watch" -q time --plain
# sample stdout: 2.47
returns 9.00
